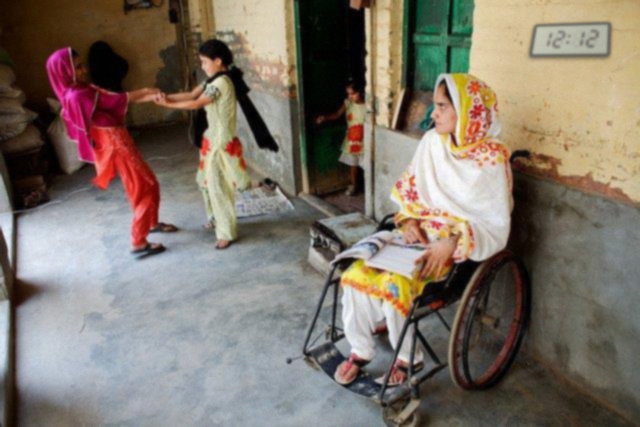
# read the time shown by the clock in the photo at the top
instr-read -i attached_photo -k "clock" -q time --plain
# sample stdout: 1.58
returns 12.12
